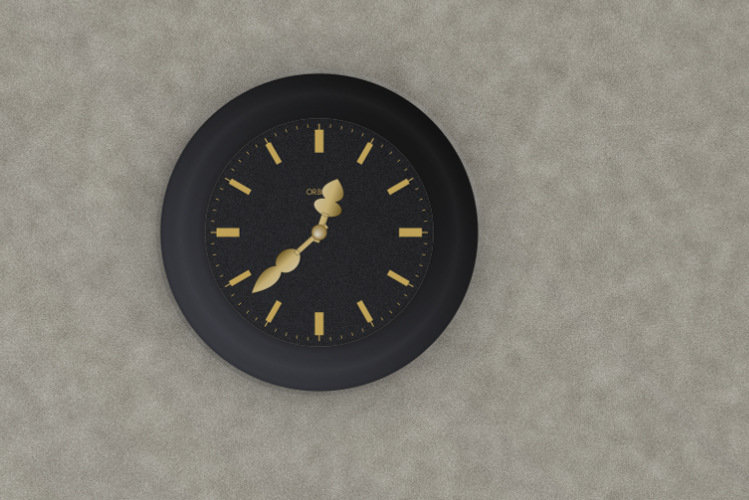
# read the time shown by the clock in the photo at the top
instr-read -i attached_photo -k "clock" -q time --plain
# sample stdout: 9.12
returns 12.38
